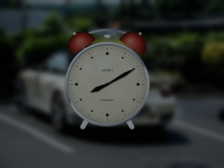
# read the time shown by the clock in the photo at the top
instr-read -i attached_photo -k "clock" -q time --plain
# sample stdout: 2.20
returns 8.10
